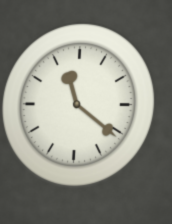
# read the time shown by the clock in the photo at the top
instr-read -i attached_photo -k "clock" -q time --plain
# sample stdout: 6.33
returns 11.21
